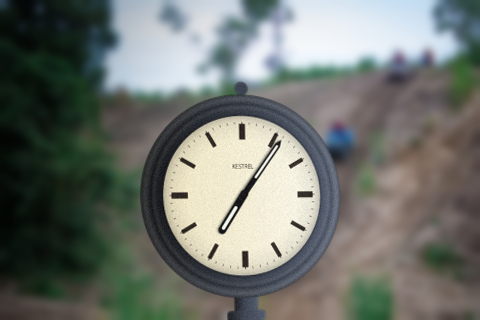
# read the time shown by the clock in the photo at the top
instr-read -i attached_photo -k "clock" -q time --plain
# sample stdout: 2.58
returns 7.06
